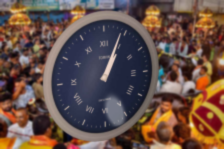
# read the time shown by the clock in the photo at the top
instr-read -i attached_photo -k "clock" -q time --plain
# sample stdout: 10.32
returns 1.04
